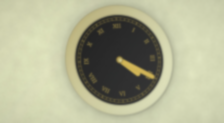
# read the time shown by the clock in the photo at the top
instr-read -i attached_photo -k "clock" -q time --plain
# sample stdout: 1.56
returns 4.20
